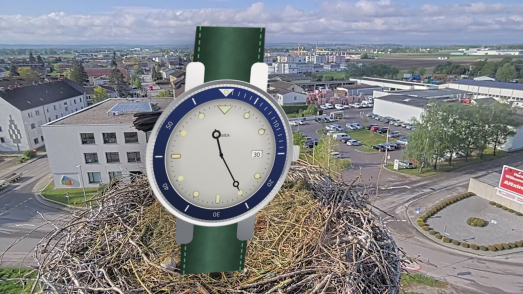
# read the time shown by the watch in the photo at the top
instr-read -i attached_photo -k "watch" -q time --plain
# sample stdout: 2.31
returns 11.25
